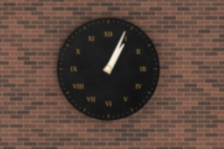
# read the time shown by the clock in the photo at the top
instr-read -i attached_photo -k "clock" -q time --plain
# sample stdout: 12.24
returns 1.04
